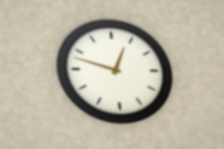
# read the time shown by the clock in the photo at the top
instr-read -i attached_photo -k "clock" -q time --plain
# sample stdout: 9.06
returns 12.48
